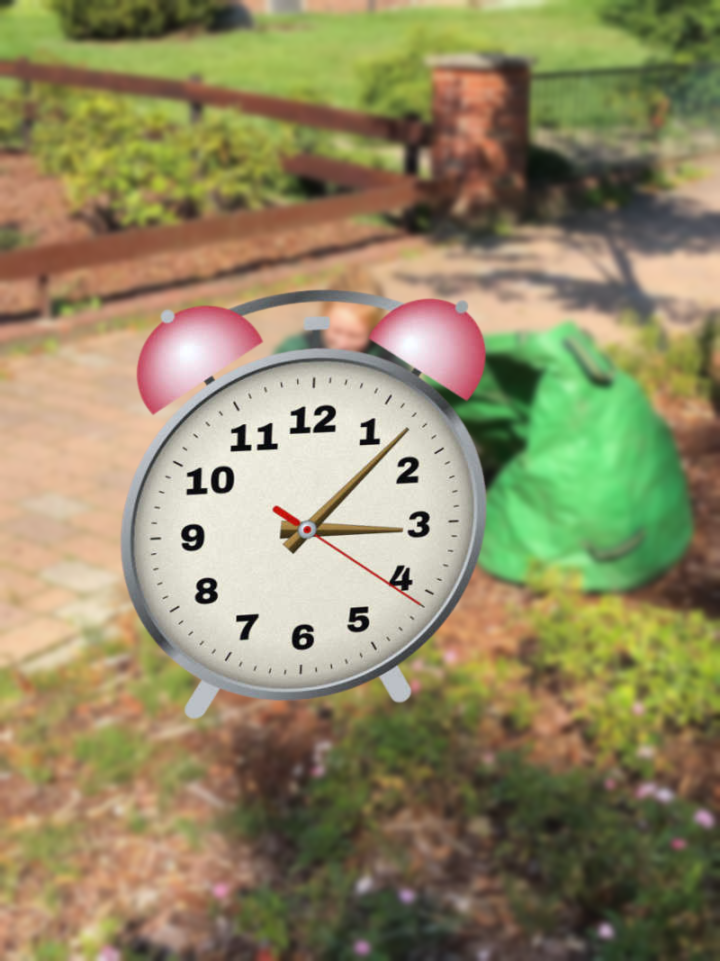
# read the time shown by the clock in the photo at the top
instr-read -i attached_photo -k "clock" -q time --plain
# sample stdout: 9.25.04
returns 3.07.21
